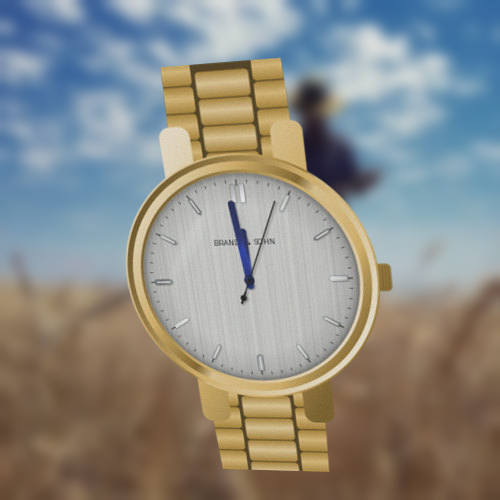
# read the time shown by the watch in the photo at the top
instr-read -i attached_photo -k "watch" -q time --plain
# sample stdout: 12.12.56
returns 11.59.04
